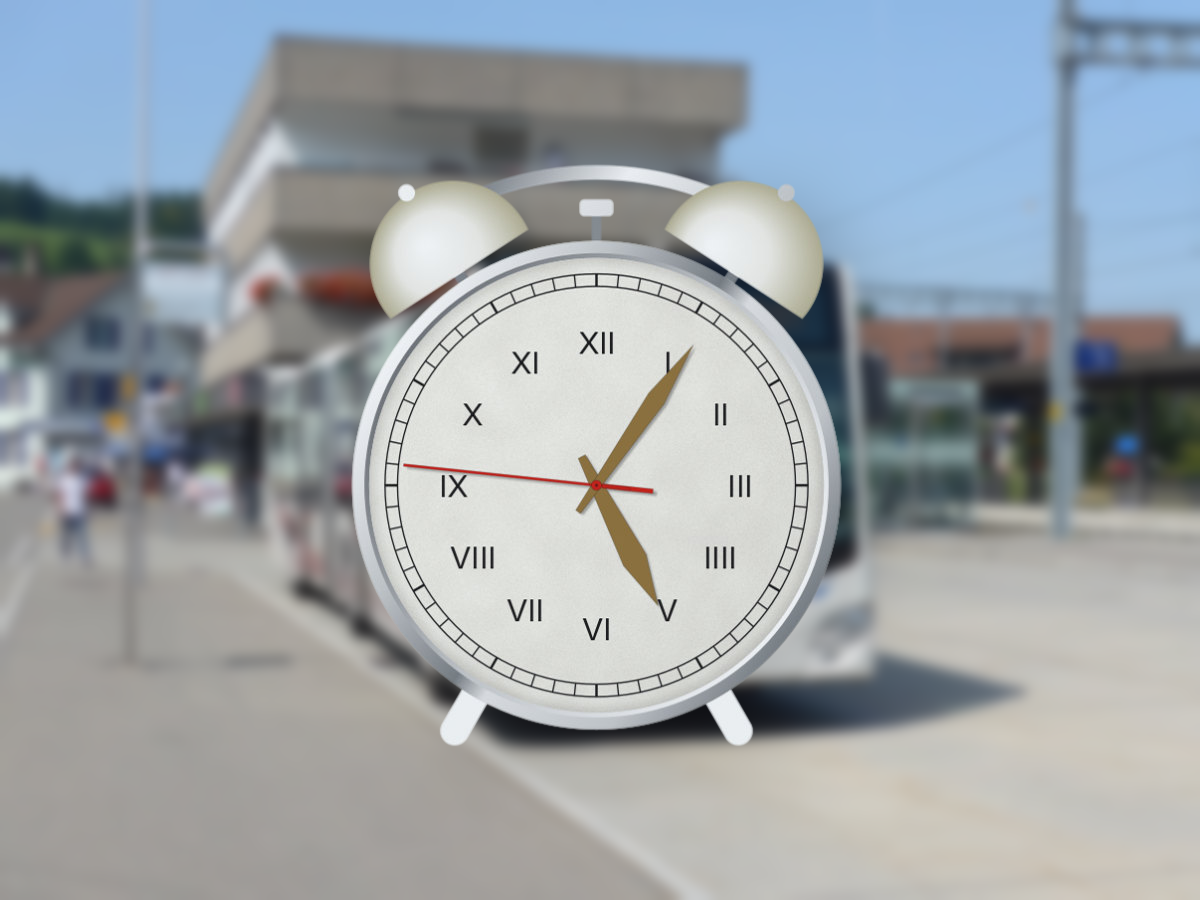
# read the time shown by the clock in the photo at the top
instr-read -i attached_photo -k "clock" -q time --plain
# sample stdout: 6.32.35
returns 5.05.46
